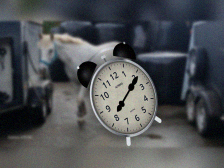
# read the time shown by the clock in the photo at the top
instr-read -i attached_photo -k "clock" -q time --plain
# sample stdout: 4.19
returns 8.11
